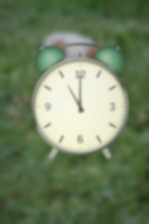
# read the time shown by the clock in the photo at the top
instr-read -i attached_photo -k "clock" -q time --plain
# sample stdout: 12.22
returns 11.00
